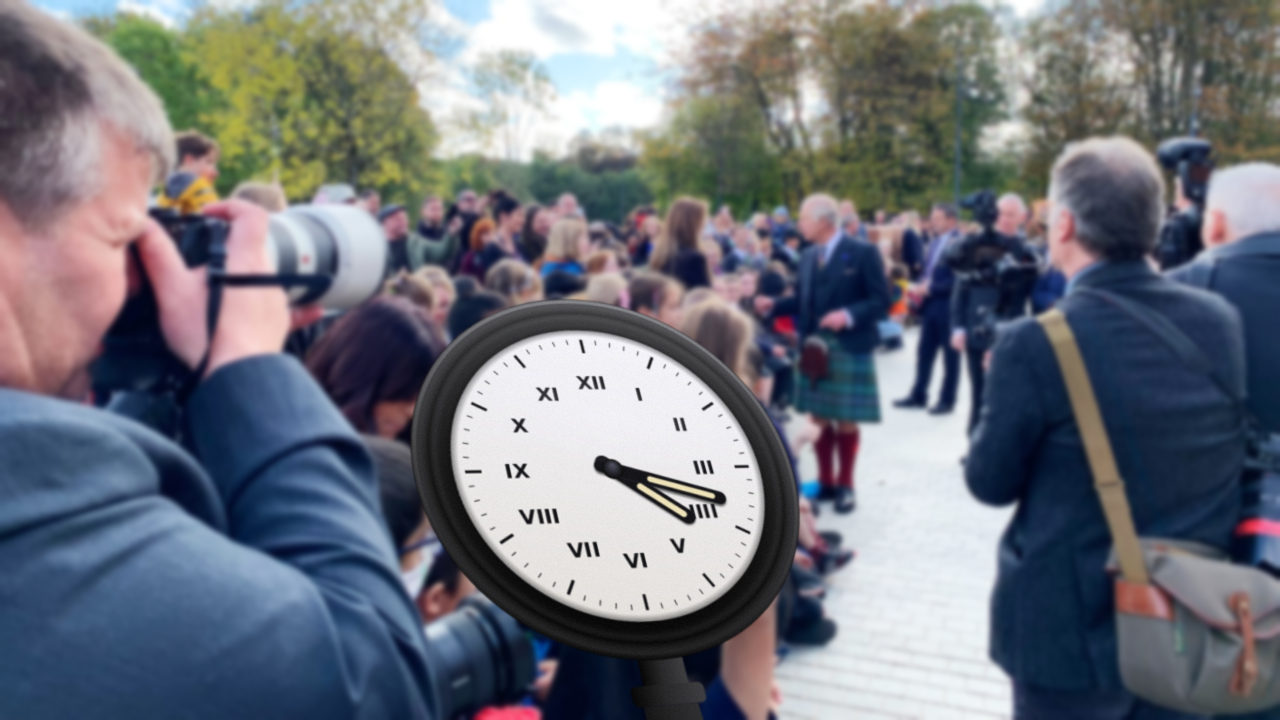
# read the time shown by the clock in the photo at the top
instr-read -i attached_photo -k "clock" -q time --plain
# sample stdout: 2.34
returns 4.18
